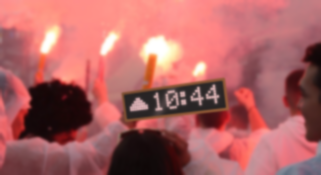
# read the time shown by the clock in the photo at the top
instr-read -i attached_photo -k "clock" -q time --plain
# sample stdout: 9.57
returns 10.44
